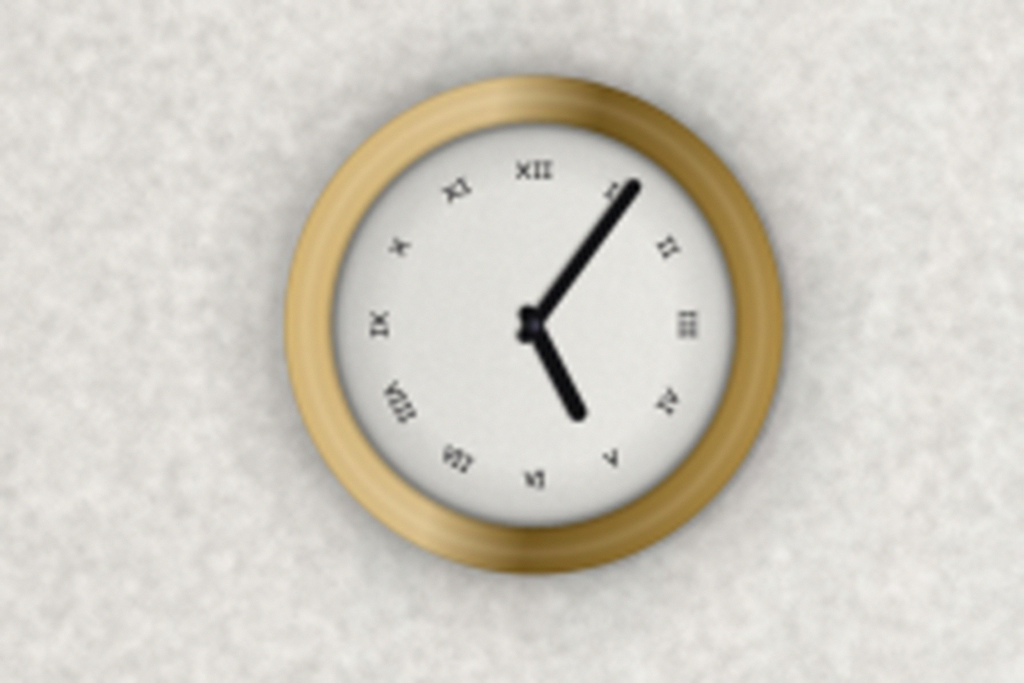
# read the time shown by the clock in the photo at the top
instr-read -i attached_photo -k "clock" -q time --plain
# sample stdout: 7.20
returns 5.06
